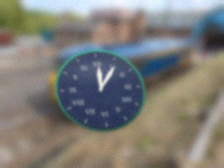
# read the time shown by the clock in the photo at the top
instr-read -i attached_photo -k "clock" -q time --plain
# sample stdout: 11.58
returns 12.06
